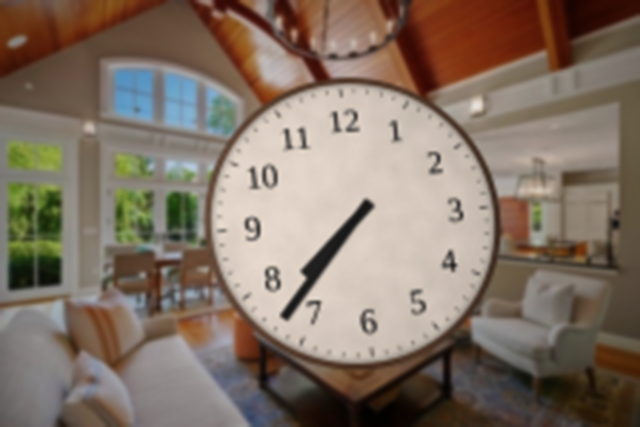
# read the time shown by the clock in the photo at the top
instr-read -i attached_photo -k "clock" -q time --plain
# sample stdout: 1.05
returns 7.37
